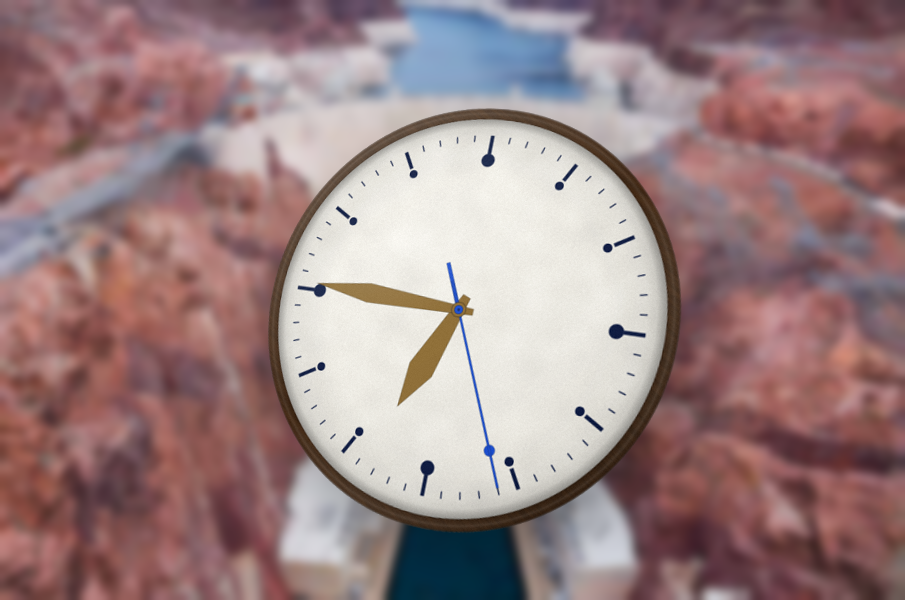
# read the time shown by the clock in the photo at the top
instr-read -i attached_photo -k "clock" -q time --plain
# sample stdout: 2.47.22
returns 6.45.26
